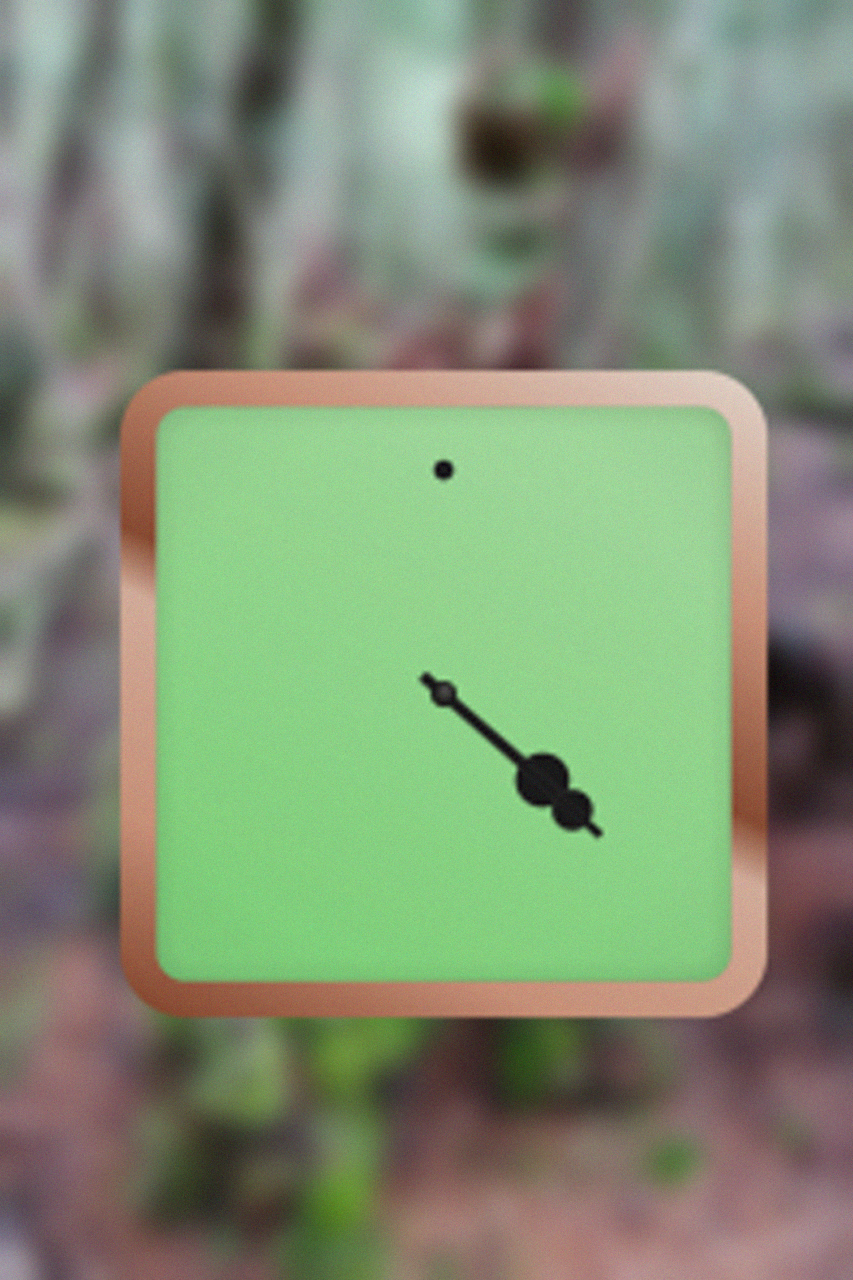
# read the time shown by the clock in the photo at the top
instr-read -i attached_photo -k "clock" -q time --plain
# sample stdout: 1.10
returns 4.22
